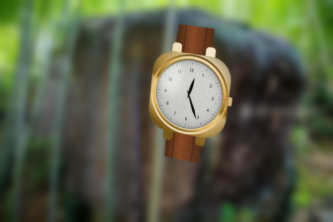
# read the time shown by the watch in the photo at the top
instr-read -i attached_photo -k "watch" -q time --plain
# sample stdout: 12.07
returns 12.26
